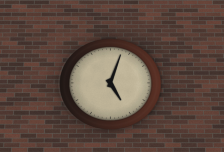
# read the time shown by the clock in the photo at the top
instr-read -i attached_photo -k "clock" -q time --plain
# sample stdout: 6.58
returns 5.03
